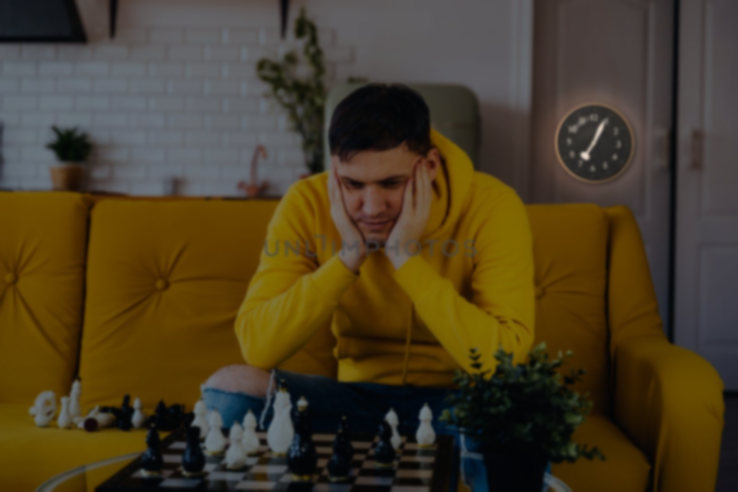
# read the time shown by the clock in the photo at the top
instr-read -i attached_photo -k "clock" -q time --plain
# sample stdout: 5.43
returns 7.04
